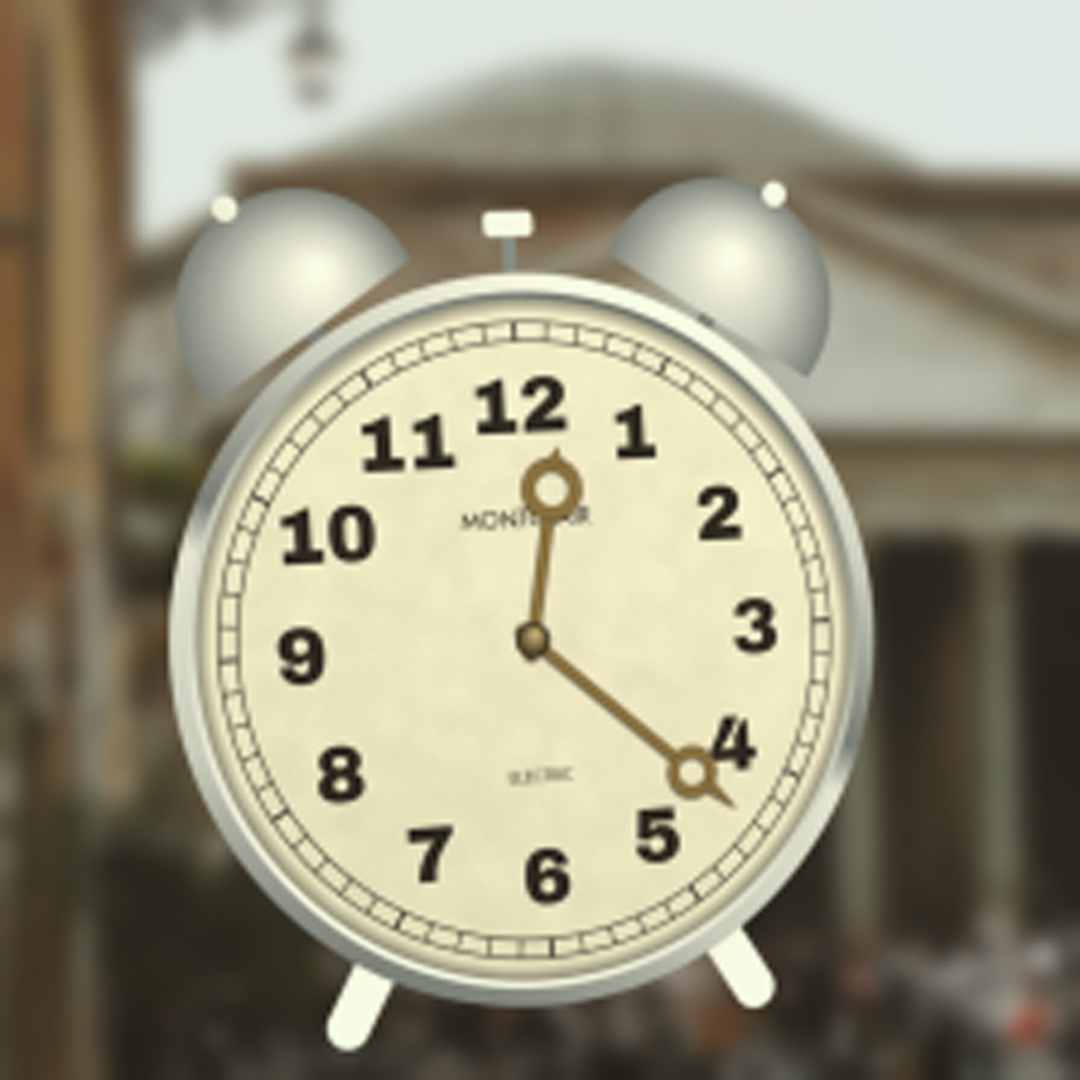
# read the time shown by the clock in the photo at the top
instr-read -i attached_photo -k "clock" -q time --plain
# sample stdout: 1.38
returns 12.22
